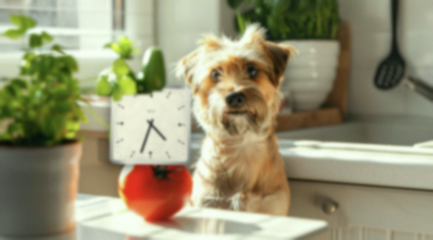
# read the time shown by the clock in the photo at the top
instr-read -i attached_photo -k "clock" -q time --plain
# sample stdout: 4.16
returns 4.33
